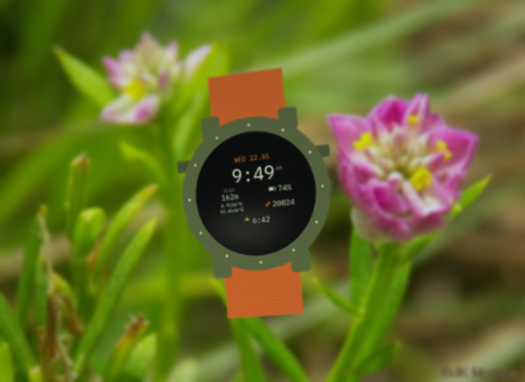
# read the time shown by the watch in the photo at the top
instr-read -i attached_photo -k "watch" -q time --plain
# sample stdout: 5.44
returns 9.49
